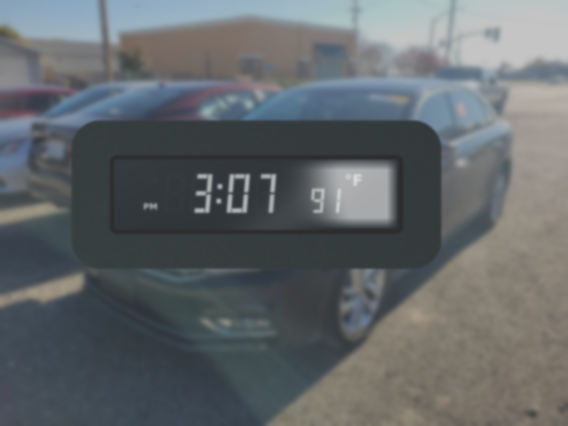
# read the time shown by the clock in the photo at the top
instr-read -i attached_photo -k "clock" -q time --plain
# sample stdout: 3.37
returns 3.07
